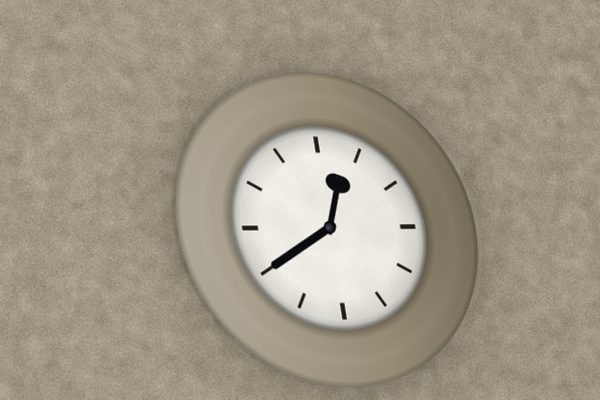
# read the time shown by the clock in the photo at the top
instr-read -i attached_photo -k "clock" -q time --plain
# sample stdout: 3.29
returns 12.40
